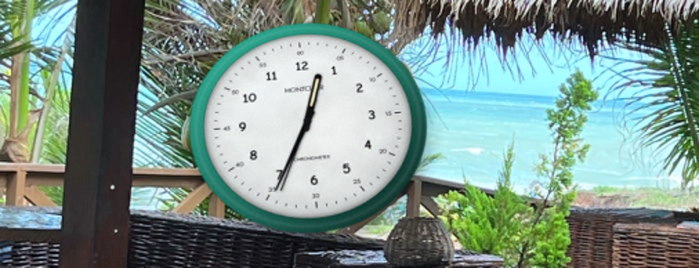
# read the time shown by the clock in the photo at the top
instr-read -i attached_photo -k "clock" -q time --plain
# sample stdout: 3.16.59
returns 12.34.34
